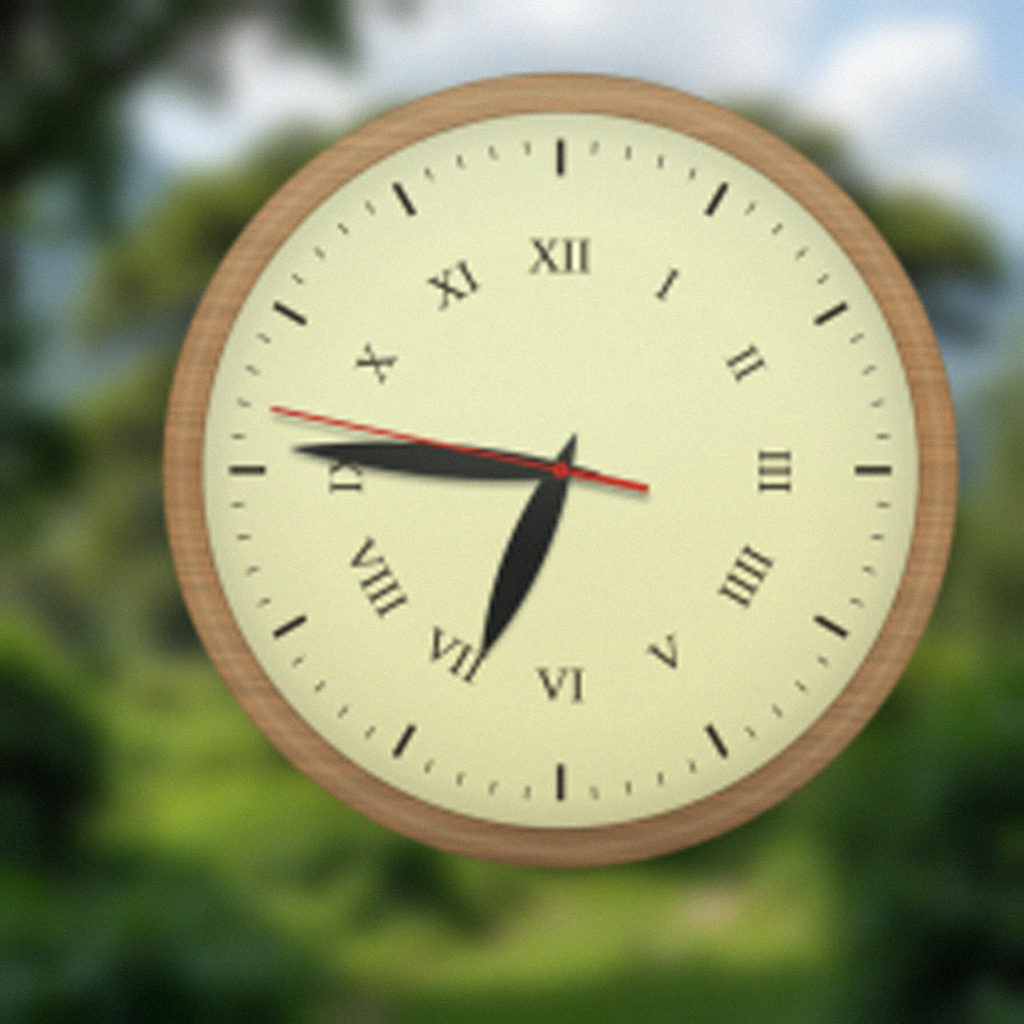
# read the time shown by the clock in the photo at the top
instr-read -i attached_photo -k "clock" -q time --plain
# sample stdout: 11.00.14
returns 6.45.47
